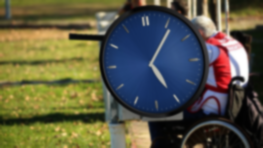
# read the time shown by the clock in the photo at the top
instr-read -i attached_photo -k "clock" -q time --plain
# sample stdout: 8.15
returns 5.06
